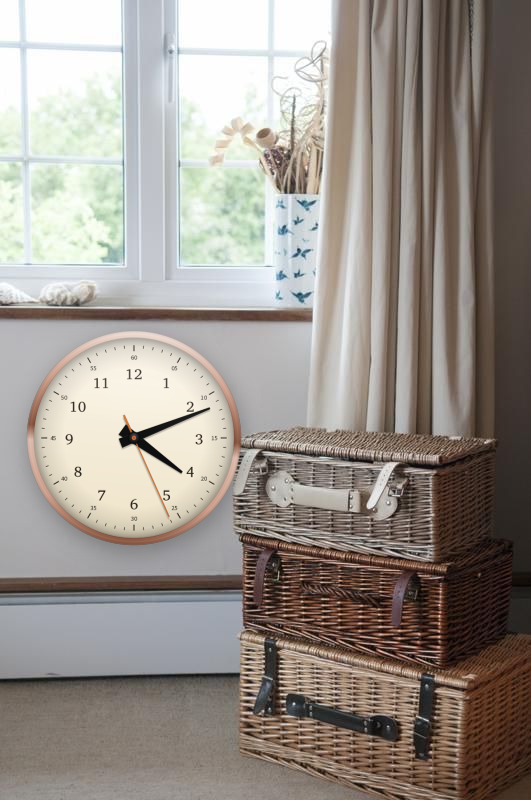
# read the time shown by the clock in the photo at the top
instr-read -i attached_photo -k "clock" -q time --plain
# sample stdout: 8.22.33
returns 4.11.26
